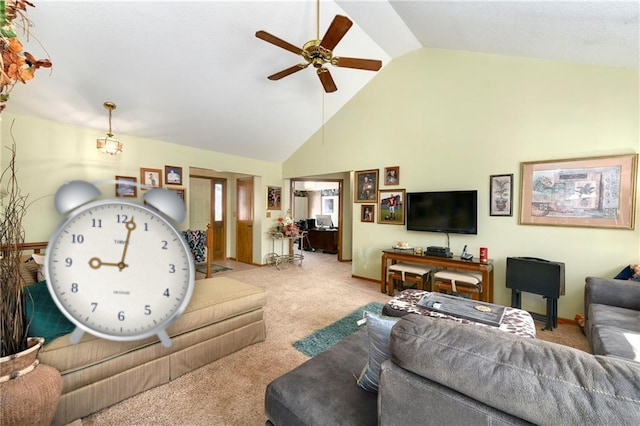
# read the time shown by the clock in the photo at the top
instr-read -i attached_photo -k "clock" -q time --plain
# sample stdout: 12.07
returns 9.02
